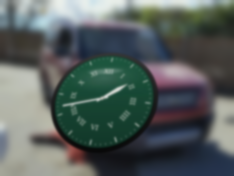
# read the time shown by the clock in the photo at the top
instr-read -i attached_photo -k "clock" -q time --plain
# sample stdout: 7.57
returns 1.42
